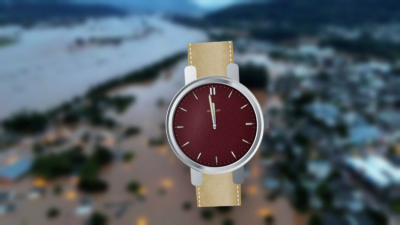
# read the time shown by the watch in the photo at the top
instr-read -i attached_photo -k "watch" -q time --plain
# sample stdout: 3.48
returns 11.59
